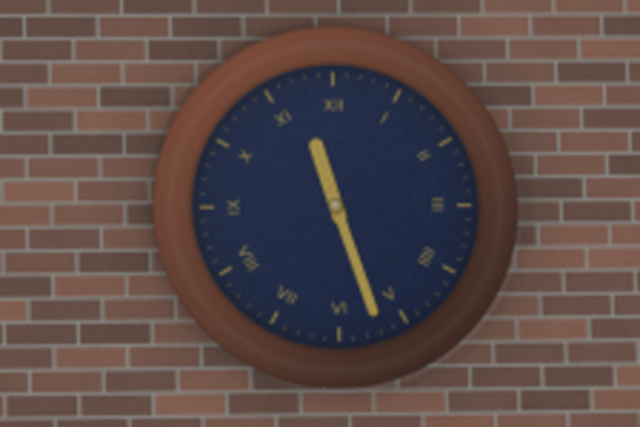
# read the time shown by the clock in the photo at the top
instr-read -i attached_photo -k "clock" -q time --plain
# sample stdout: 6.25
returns 11.27
